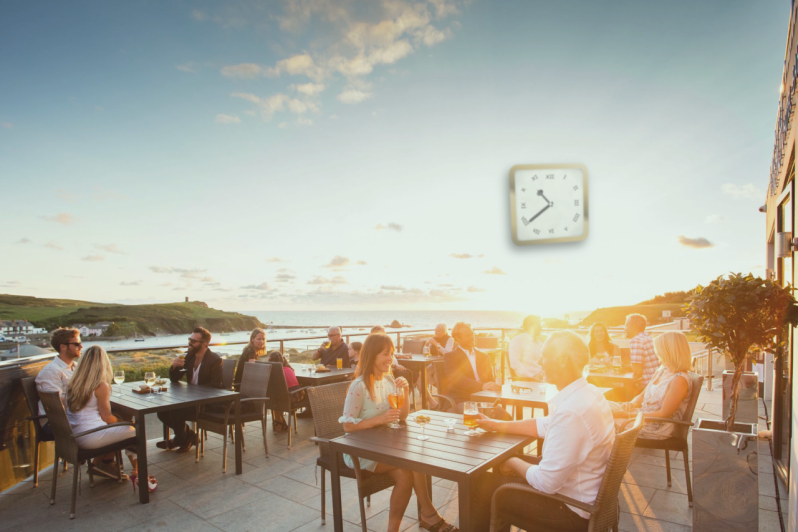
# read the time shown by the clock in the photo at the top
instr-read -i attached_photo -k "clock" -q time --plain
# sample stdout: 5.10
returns 10.39
